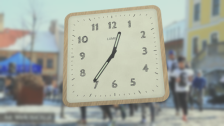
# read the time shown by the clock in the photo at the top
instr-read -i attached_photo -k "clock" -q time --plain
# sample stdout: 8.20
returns 12.36
